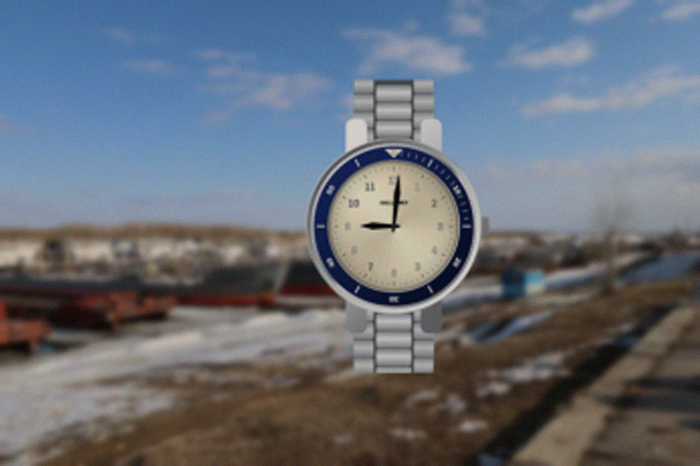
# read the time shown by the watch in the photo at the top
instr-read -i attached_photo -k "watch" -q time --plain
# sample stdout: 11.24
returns 9.01
